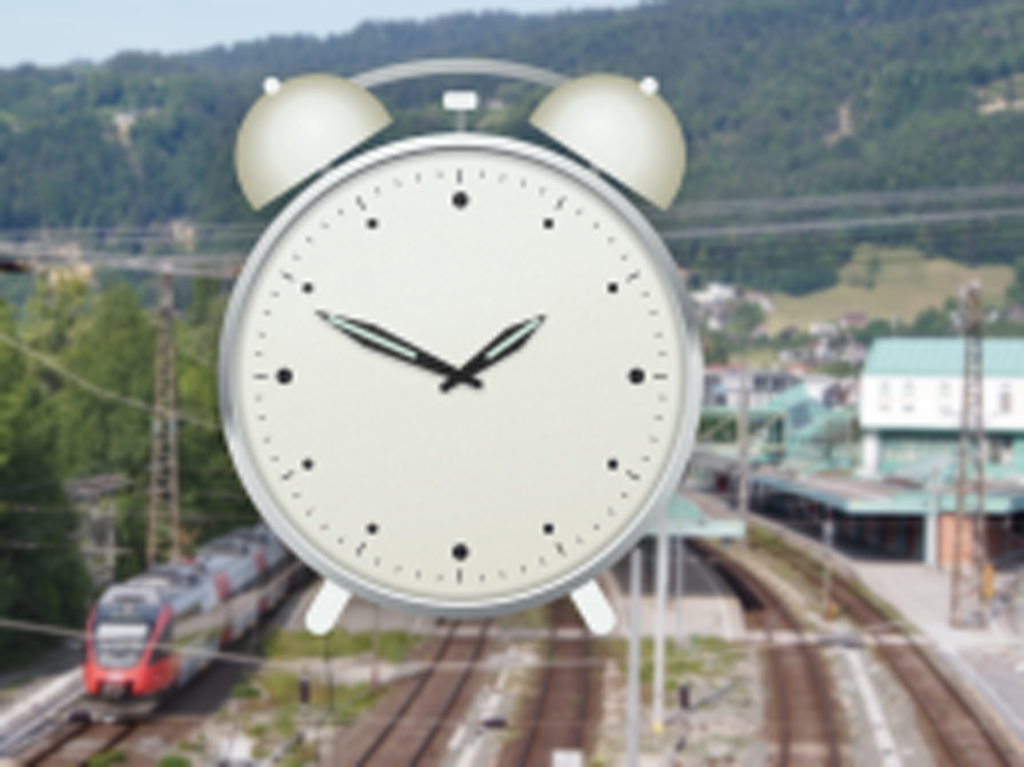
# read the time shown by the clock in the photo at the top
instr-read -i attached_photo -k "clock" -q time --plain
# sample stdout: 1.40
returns 1.49
